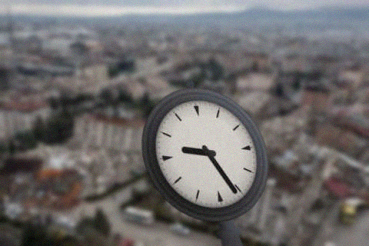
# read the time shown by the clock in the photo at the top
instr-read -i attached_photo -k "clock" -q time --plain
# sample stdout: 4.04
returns 9.26
